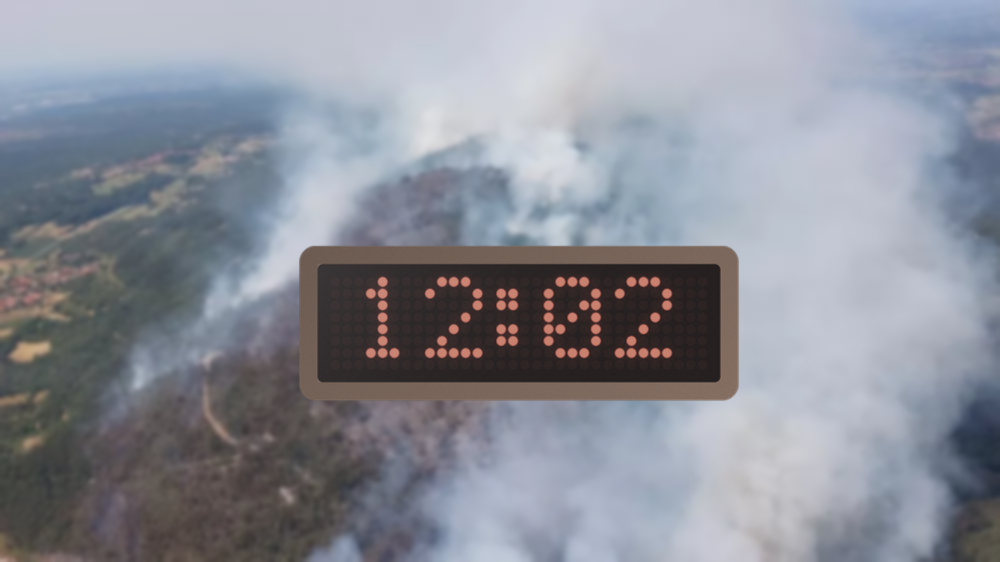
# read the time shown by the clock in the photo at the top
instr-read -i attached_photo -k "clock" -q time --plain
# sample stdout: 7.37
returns 12.02
